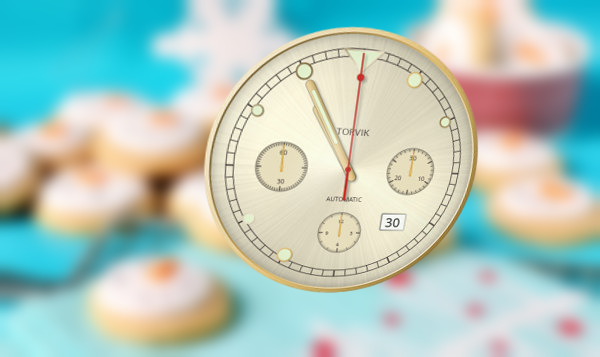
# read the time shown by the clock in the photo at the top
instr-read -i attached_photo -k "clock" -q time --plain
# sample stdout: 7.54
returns 10.55
